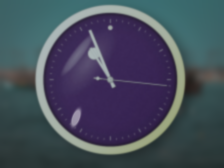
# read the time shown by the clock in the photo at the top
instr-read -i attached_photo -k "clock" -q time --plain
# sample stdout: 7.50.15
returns 10.56.16
